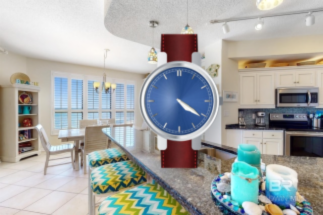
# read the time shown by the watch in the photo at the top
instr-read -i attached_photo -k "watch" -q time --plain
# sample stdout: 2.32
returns 4.21
